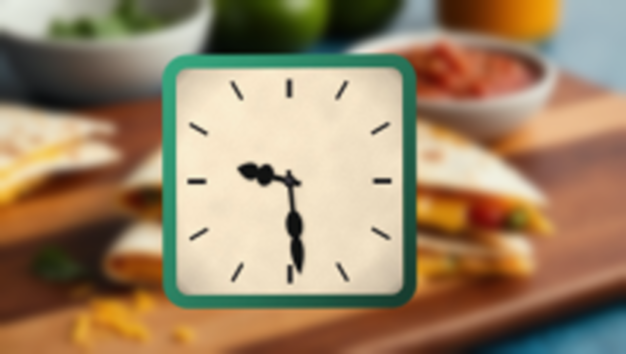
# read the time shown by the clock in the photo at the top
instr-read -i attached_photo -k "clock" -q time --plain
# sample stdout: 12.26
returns 9.29
